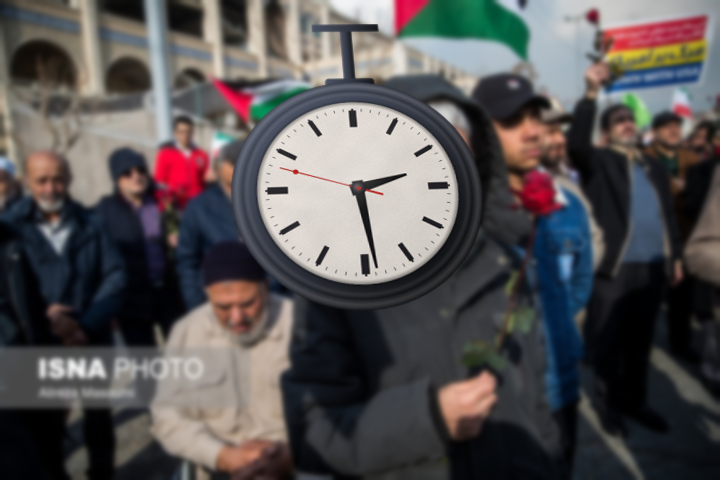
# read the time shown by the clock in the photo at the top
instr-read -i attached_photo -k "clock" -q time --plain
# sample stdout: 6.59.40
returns 2.28.48
